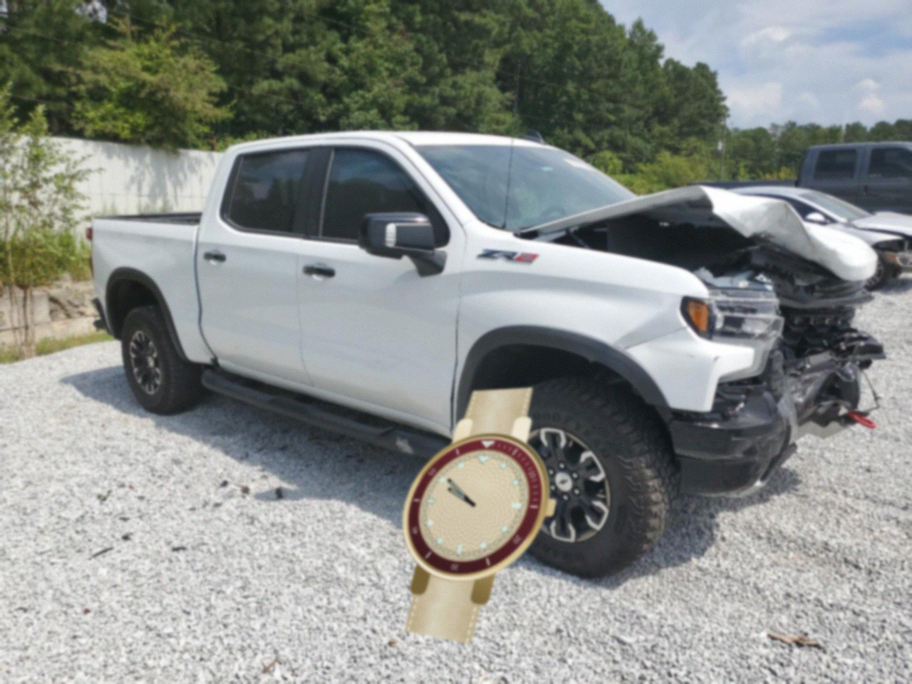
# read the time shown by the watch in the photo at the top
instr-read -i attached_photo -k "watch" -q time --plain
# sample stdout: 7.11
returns 9.51
